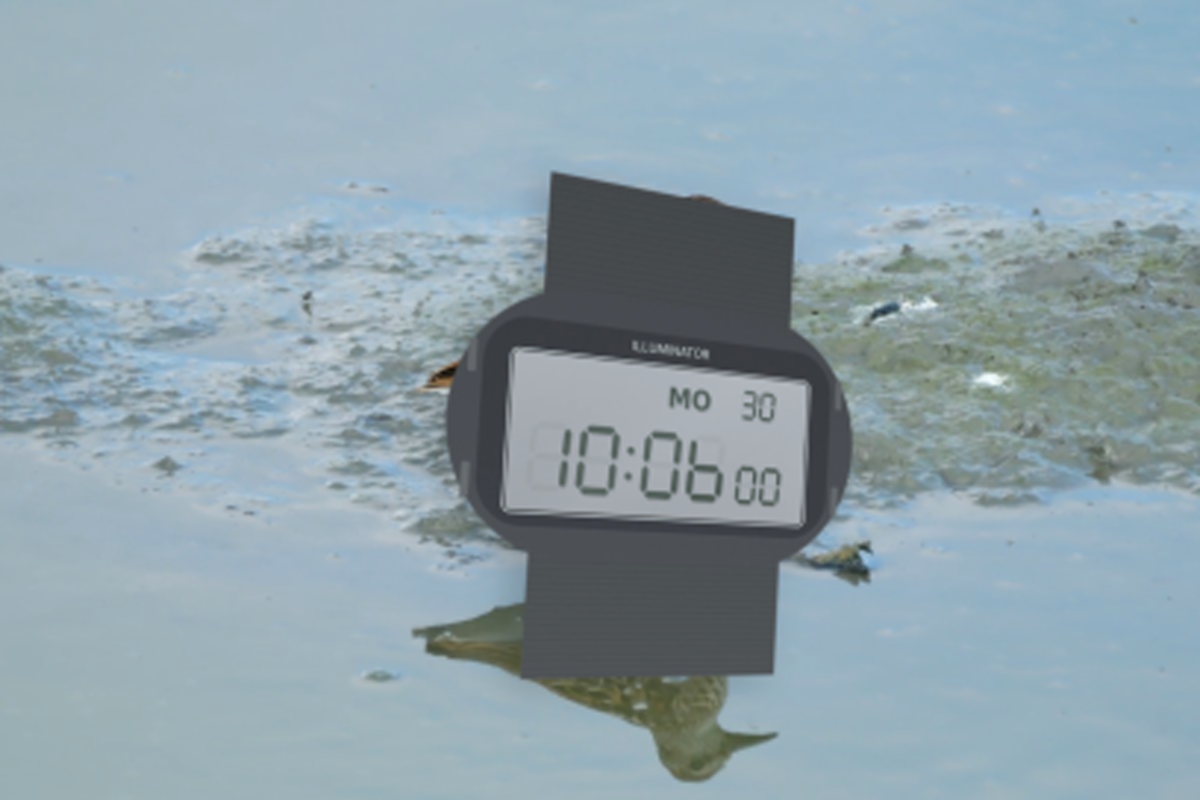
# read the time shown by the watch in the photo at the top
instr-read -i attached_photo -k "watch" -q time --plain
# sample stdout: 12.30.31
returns 10.06.00
